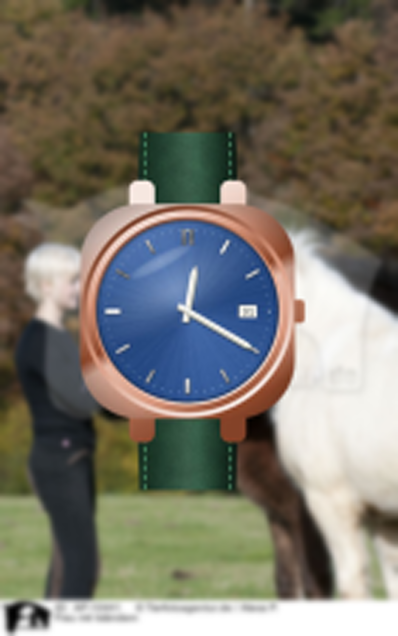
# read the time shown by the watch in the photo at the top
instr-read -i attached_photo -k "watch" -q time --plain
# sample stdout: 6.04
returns 12.20
